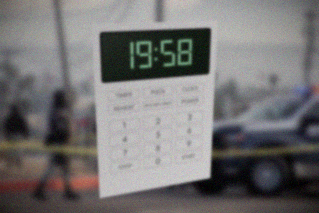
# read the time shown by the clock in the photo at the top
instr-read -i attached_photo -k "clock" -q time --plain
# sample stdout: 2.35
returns 19.58
